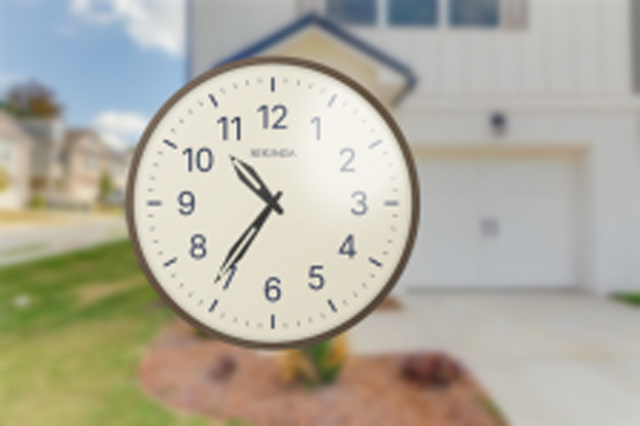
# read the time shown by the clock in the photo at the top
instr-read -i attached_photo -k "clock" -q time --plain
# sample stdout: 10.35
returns 10.36
